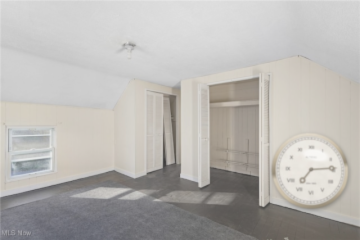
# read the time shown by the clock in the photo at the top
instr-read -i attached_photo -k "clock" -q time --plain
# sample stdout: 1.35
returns 7.14
